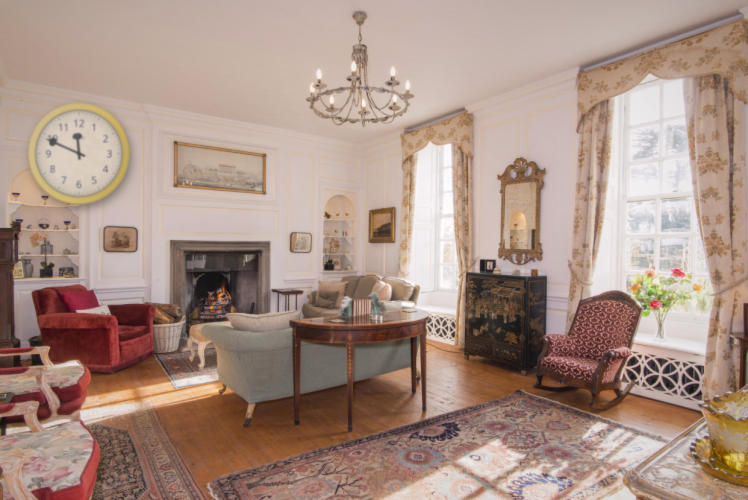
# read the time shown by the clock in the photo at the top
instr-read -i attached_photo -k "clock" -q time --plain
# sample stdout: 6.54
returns 11.49
